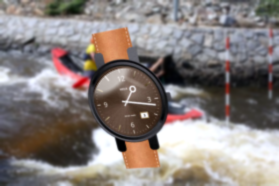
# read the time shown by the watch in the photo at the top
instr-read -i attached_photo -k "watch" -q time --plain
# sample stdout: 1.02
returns 1.17
